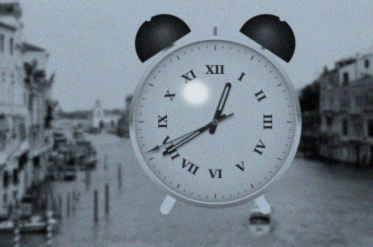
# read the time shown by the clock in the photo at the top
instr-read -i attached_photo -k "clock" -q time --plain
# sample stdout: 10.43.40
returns 12.39.41
